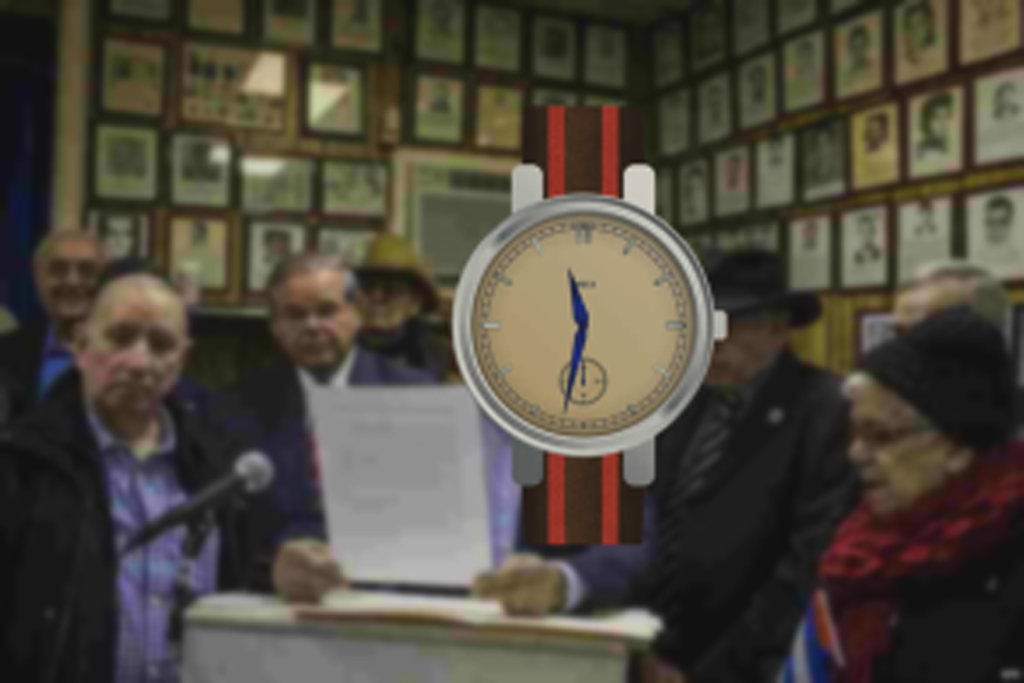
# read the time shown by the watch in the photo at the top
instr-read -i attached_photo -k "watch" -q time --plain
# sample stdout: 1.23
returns 11.32
